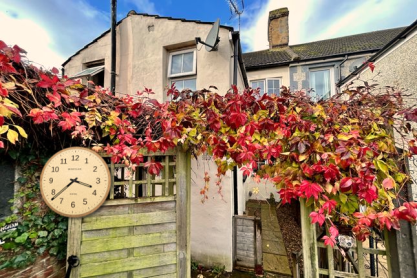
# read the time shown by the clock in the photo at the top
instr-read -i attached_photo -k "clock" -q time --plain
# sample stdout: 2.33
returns 3.38
